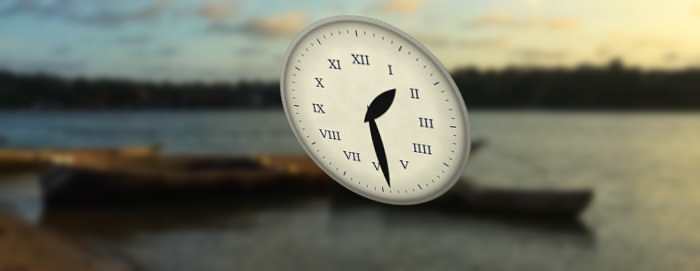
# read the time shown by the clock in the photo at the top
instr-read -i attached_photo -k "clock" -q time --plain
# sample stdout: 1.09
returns 1.29
